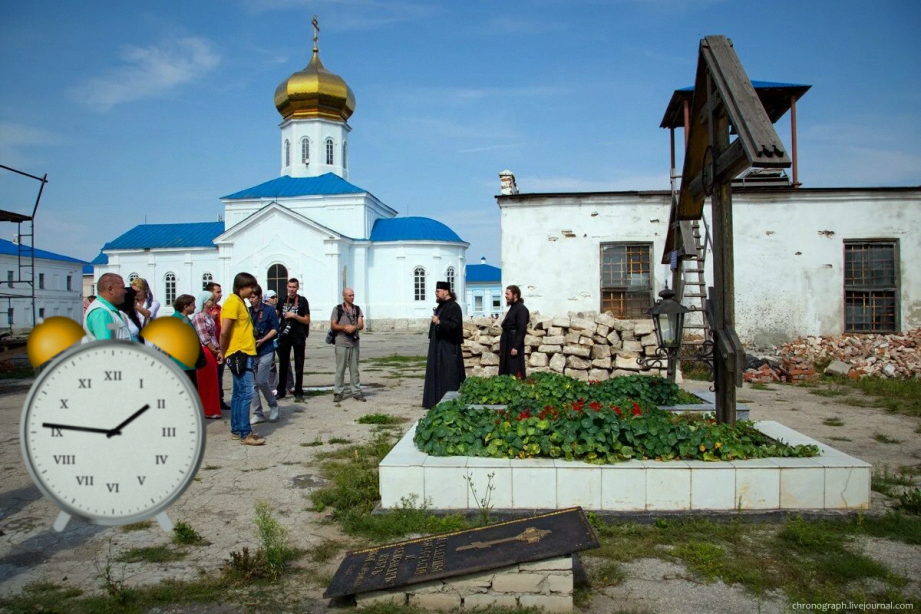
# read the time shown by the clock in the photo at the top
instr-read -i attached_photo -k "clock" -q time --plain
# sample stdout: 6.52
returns 1.46
